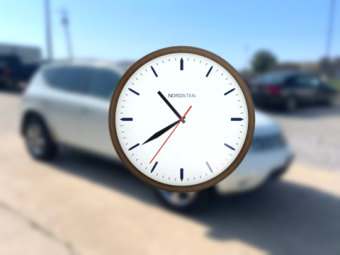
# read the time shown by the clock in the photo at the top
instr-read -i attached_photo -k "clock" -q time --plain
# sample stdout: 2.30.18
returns 10.39.36
